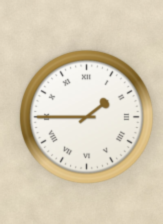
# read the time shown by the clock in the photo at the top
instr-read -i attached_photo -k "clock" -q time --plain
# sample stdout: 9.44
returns 1.45
